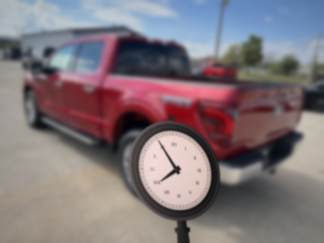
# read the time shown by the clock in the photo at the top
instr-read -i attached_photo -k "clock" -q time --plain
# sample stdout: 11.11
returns 7.55
